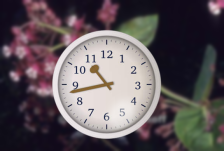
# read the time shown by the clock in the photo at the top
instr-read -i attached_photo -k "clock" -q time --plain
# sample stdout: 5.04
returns 10.43
